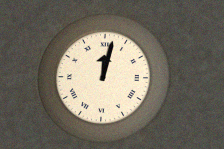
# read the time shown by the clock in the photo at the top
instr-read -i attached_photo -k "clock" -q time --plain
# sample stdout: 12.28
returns 12.02
